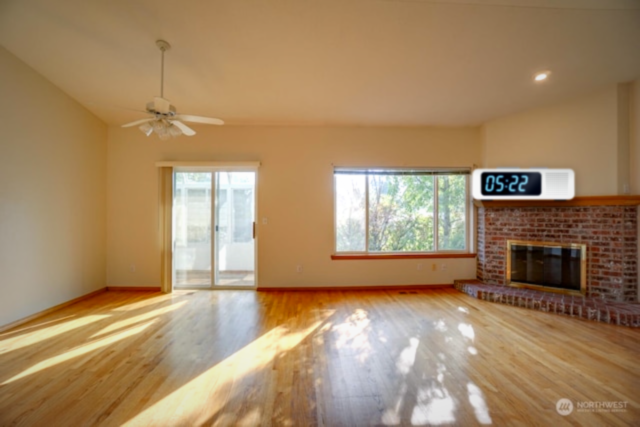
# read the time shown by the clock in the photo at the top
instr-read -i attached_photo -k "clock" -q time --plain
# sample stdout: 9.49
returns 5.22
